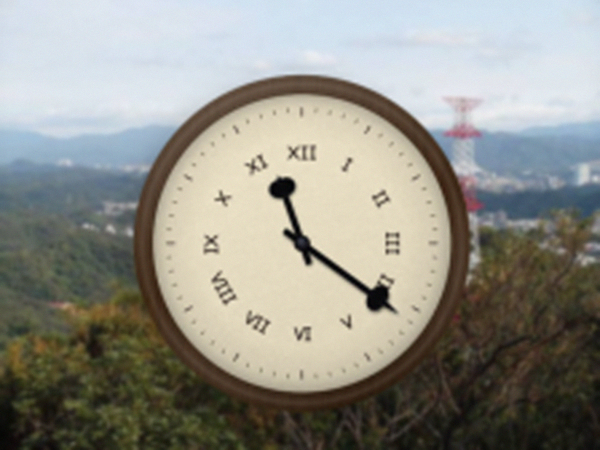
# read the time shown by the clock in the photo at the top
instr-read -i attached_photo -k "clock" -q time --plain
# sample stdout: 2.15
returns 11.21
